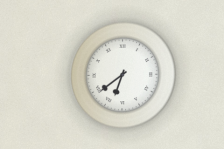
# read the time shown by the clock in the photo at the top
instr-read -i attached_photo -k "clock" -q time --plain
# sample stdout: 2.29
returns 6.39
